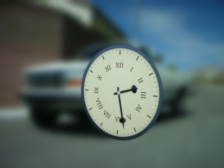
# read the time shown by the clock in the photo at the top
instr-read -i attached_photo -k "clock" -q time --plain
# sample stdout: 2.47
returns 2.28
